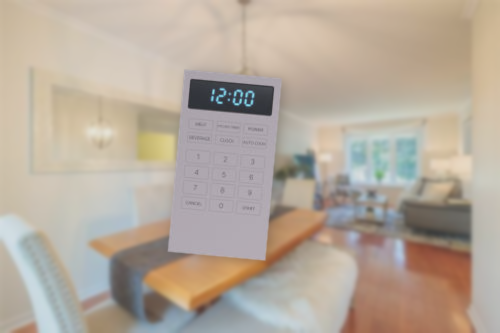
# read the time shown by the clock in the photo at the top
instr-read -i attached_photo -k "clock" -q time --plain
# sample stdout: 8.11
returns 12.00
